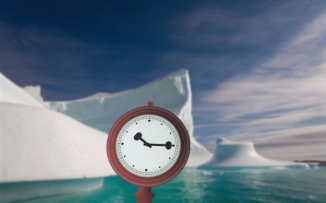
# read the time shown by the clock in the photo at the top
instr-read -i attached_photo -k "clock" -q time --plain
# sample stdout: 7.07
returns 10.15
